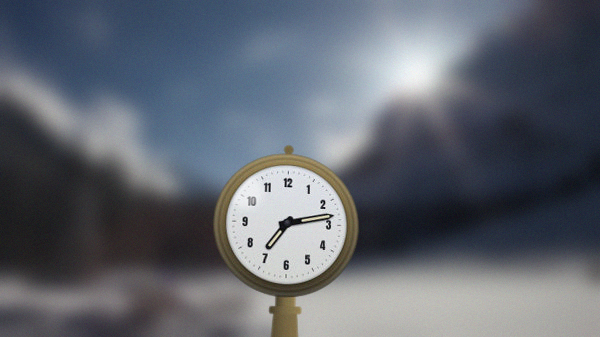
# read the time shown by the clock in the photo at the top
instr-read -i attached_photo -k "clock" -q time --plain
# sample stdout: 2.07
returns 7.13
